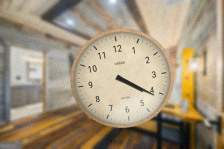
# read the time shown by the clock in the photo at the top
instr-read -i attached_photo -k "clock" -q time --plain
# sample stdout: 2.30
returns 4.21
